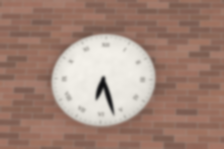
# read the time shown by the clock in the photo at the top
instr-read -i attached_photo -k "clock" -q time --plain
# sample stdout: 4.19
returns 6.27
